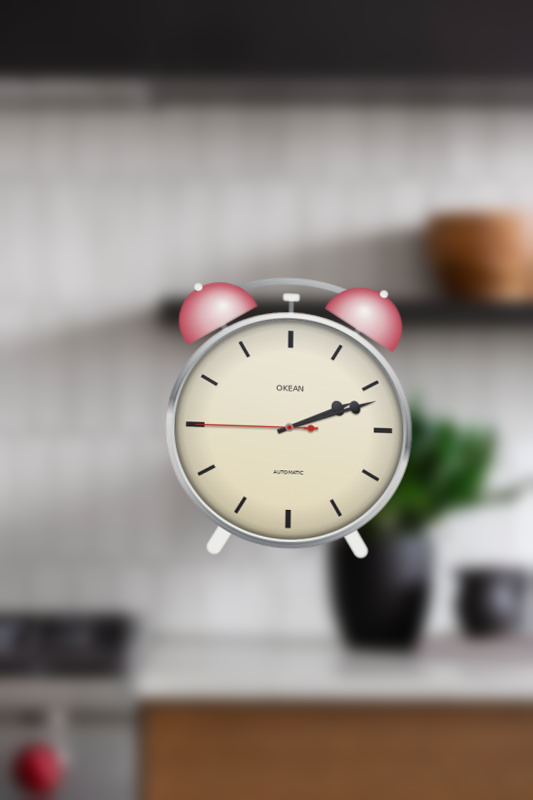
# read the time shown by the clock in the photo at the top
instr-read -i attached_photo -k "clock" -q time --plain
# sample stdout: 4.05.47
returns 2.11.45
